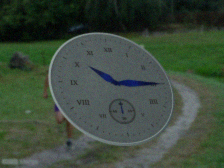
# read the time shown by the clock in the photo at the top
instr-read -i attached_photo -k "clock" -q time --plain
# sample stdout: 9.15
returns 10.15
